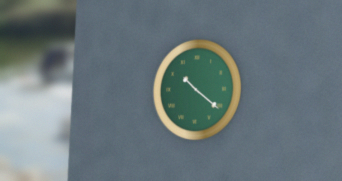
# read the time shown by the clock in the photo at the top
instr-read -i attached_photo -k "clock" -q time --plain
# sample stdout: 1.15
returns 10.21
